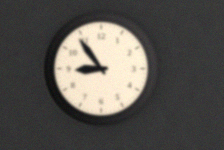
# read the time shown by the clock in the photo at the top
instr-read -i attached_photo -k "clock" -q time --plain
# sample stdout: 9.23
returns 8.54
